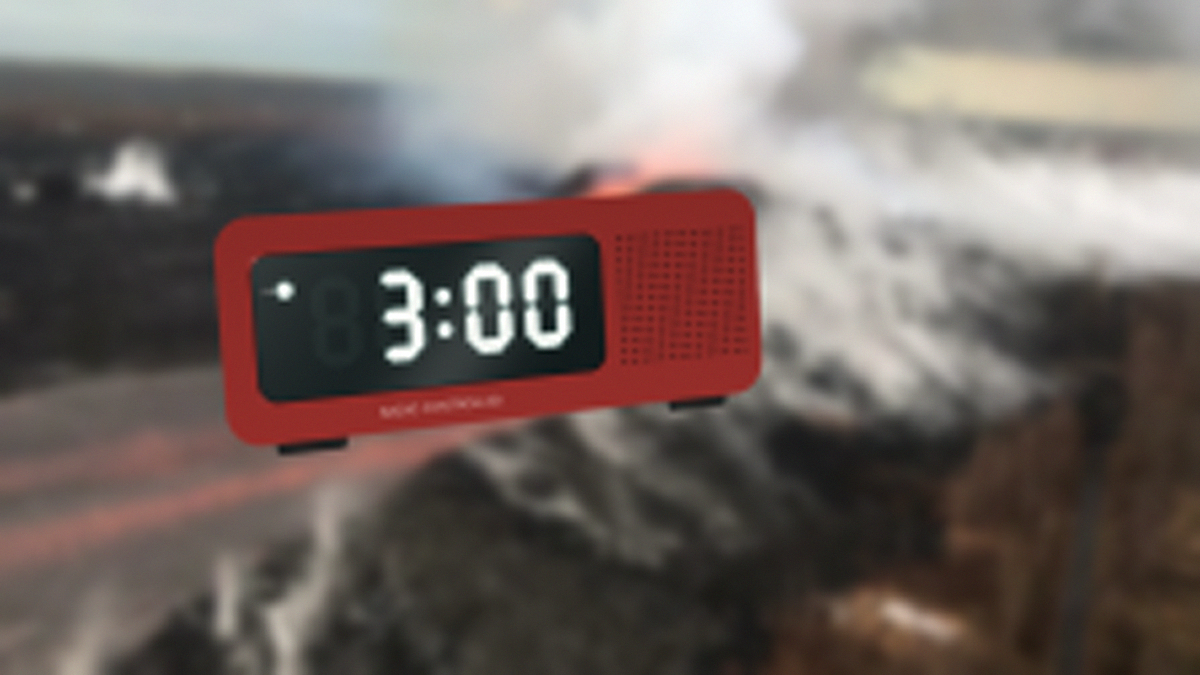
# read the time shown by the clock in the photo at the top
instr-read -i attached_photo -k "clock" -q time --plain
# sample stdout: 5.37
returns 3.00
